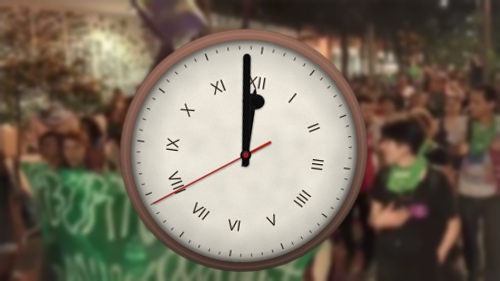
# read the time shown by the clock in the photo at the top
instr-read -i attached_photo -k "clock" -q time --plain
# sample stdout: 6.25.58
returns 11.58.39
